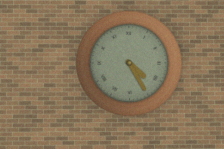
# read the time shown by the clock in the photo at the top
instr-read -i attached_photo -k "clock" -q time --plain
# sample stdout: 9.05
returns 4.25
